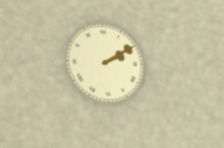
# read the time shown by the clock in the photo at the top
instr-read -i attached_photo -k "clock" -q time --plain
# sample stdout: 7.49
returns 2.10
